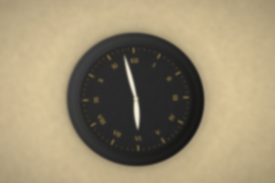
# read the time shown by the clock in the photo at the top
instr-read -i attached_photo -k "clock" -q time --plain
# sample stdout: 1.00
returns 5.58
